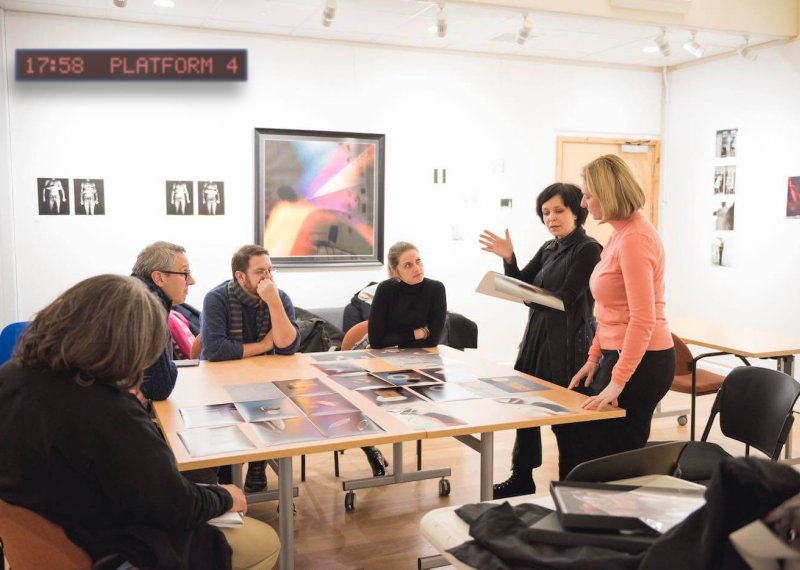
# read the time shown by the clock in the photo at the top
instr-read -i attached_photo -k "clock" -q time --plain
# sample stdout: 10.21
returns 17.58
